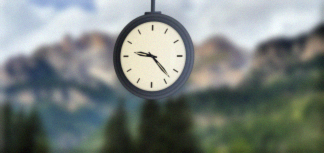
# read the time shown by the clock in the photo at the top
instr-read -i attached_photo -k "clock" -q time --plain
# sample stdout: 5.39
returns 9.23
